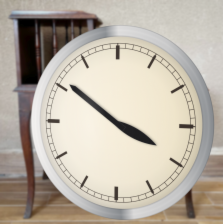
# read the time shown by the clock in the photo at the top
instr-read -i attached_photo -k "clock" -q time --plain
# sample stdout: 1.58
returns 3.51
